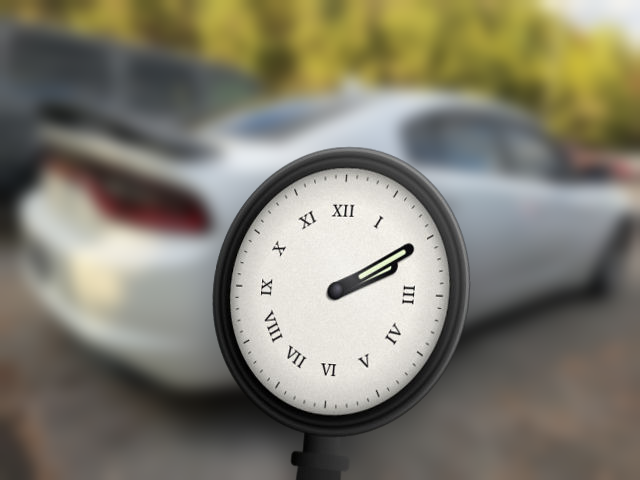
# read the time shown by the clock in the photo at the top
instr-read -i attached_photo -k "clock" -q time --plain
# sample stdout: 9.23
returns 2.10
